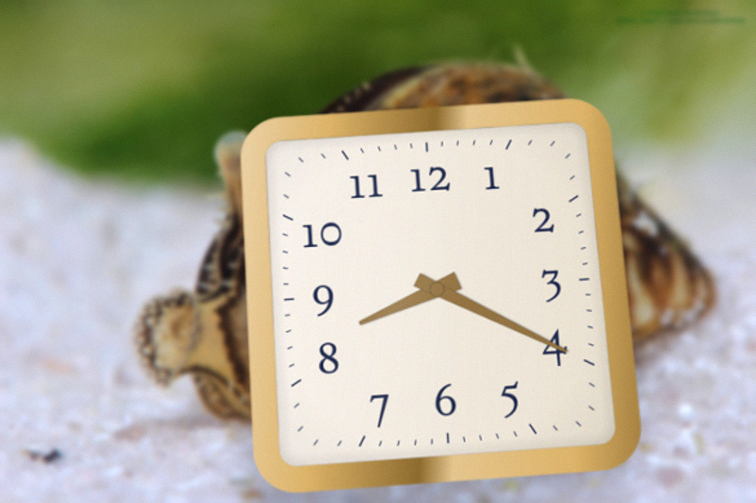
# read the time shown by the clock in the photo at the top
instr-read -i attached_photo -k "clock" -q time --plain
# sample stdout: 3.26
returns 8.20
